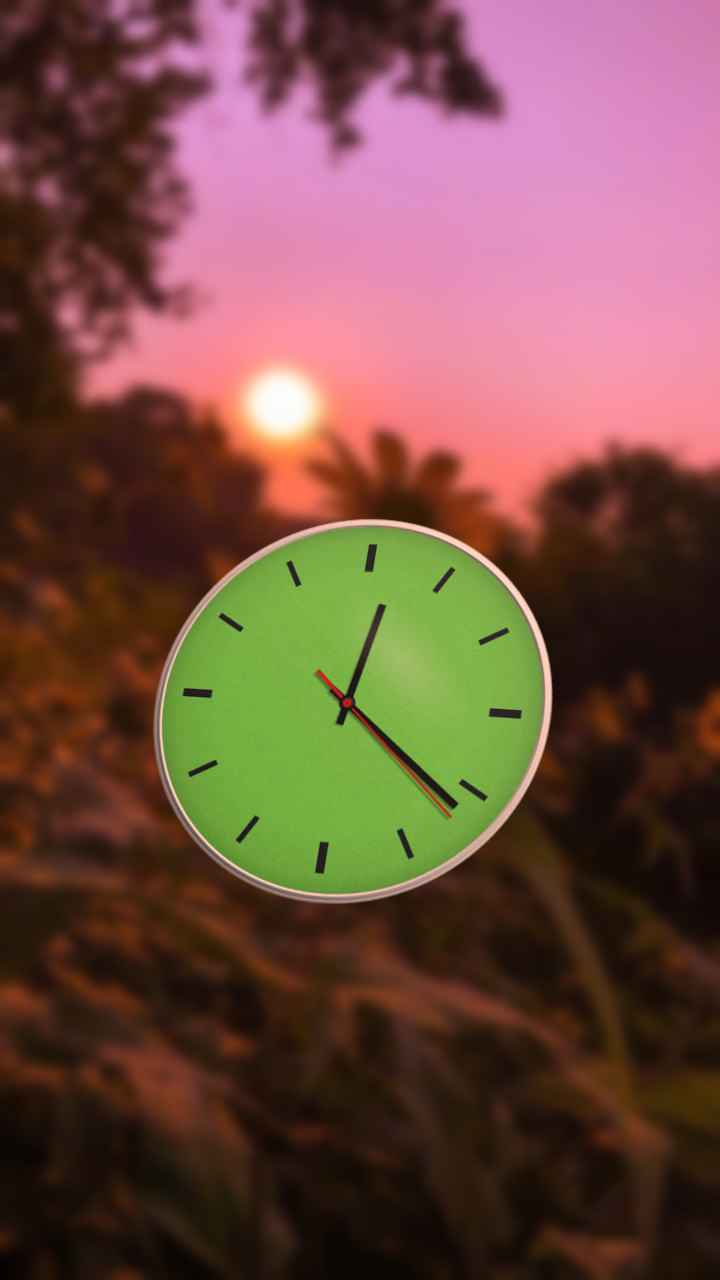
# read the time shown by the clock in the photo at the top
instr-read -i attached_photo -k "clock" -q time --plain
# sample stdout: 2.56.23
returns 12.21.22
